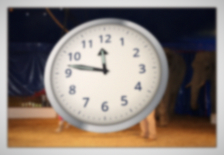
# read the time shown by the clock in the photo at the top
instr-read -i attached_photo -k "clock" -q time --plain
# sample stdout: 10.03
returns 11.47
